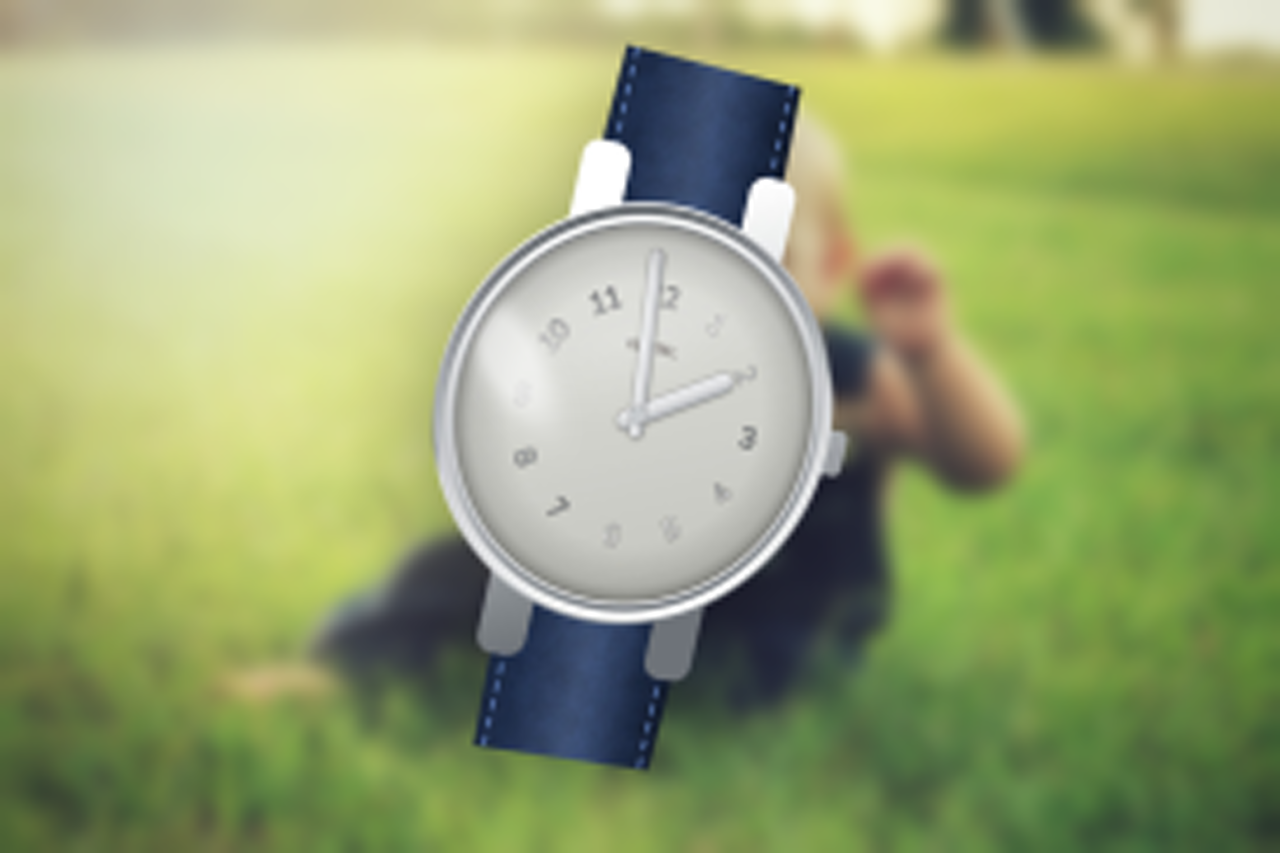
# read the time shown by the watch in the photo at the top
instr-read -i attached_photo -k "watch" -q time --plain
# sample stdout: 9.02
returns 1.59
